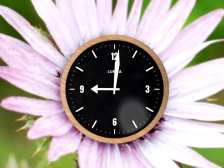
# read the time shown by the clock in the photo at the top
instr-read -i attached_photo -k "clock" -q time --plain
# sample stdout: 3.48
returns 9.01
